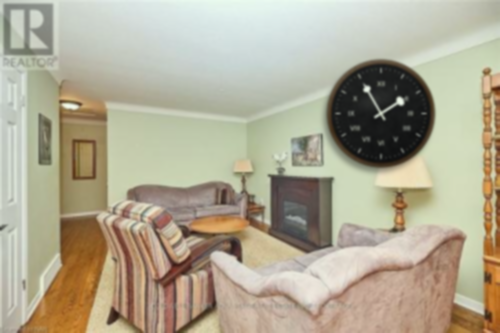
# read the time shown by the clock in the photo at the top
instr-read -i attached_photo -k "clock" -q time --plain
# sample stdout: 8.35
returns 1.55
